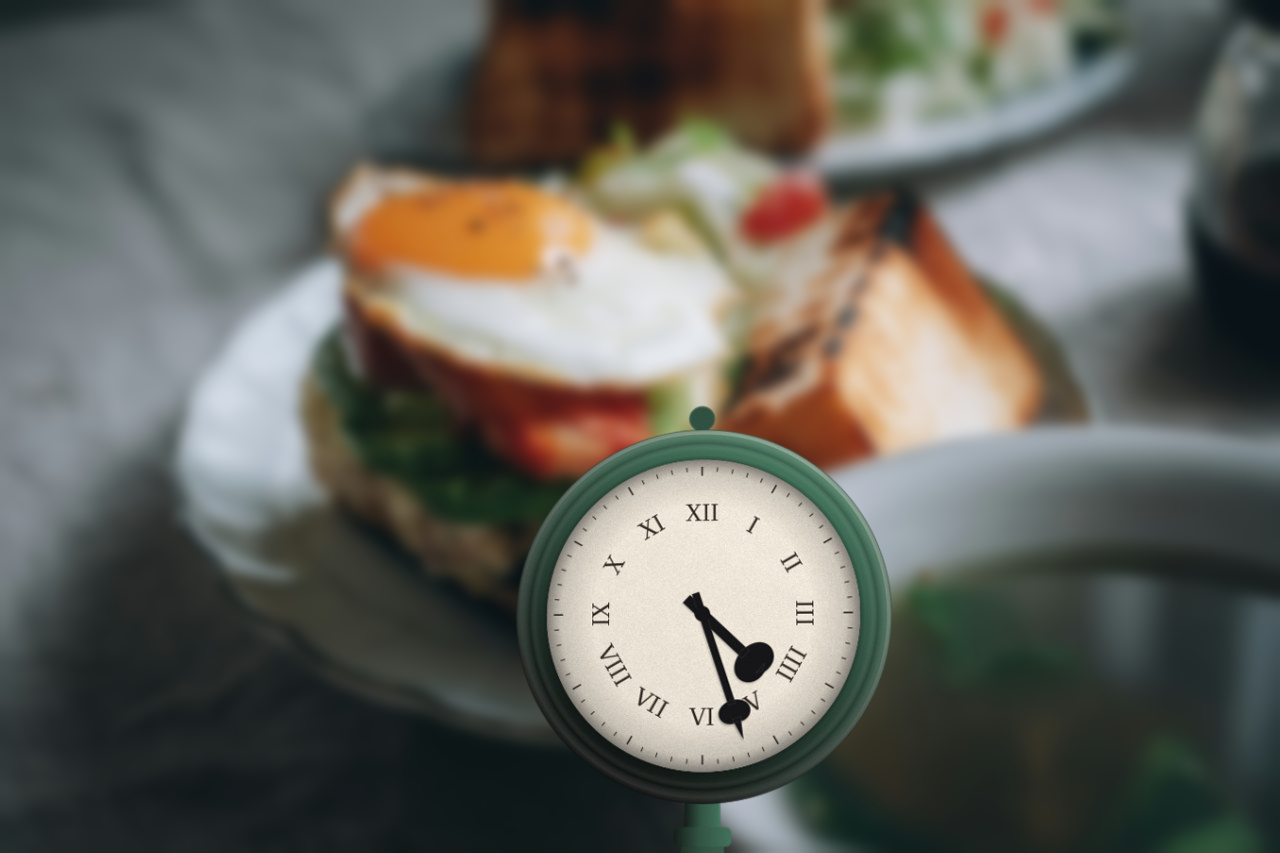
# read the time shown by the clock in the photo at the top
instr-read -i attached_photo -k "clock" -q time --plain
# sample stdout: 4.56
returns 4.27
